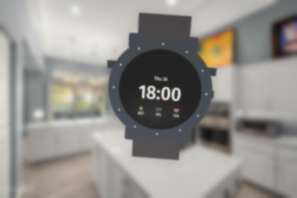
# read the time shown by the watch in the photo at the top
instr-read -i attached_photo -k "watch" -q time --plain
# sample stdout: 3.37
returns 18.00
